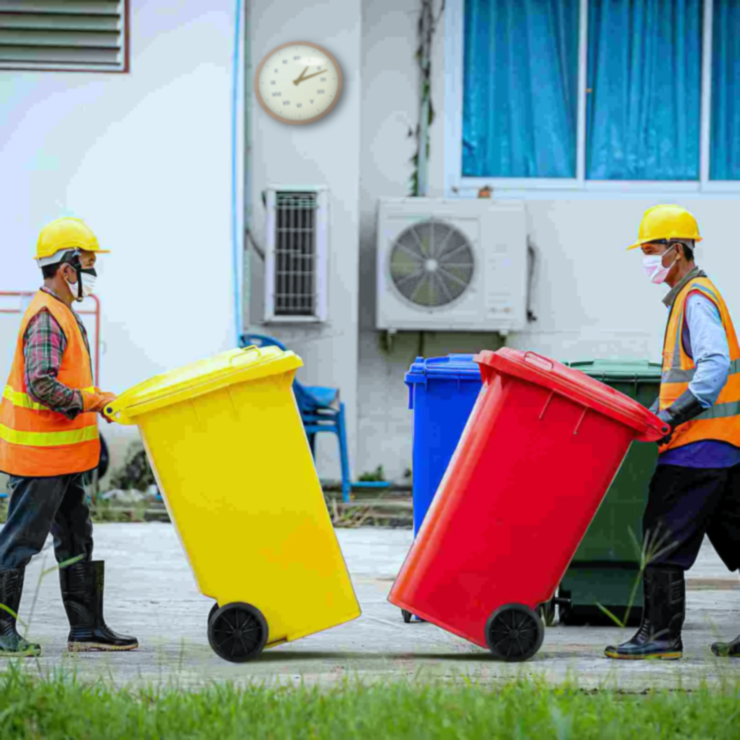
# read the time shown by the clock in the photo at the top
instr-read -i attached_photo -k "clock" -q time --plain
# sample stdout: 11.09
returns 1.12
